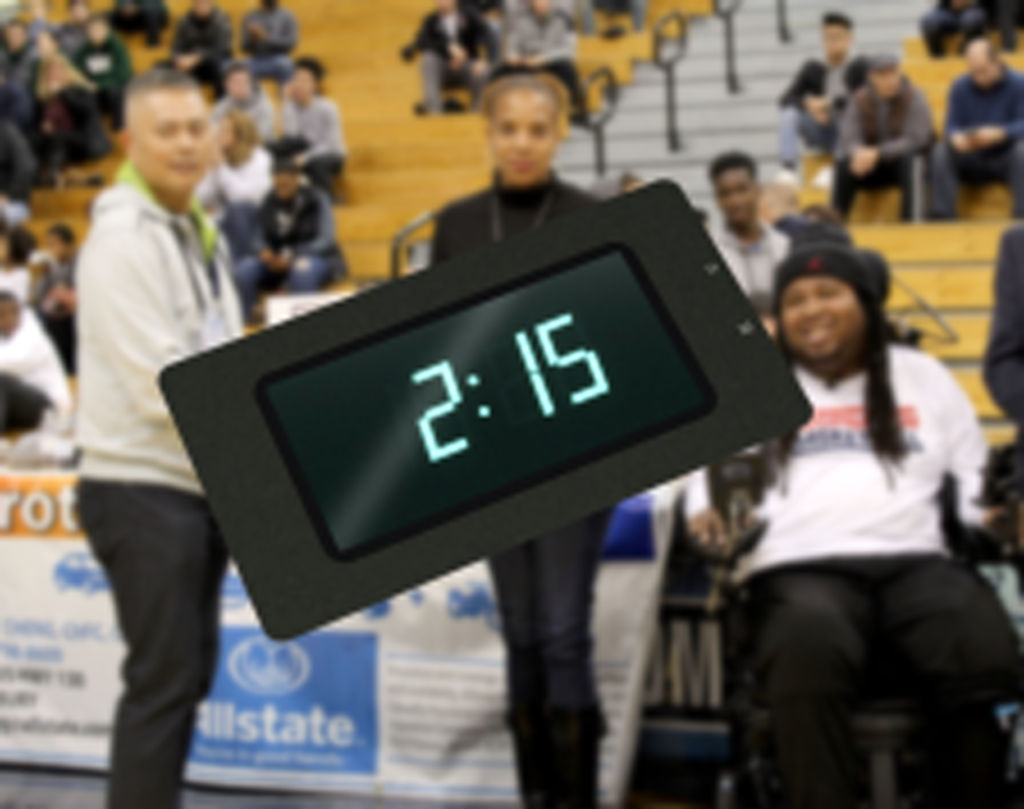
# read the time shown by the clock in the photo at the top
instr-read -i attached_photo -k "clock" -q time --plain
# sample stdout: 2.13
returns 2.15
